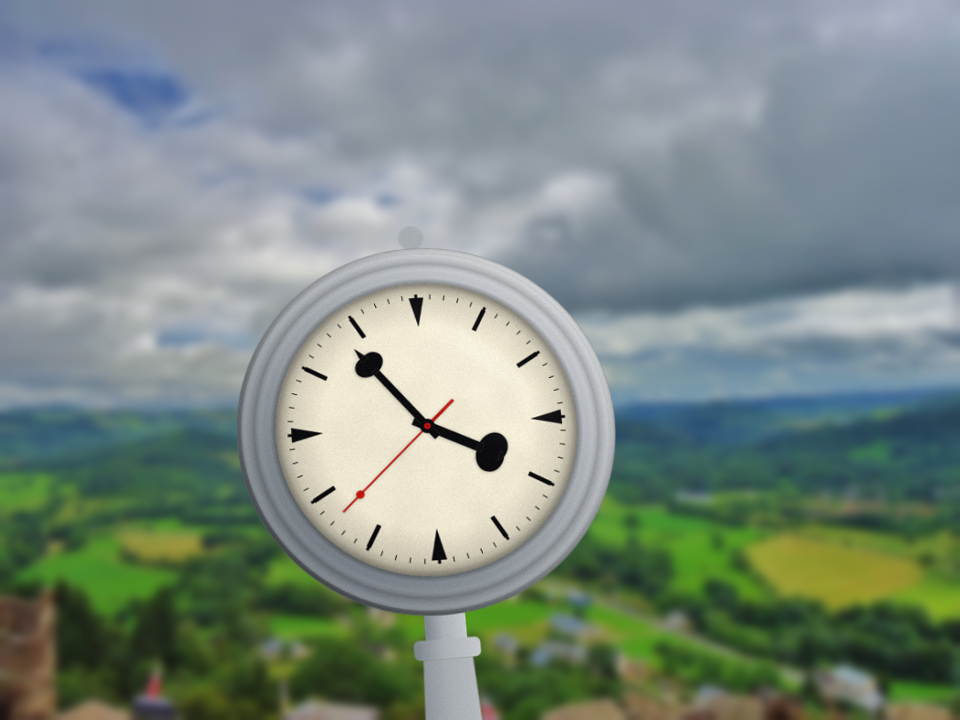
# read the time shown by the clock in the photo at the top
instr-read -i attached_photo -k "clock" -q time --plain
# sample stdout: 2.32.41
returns 3.53.38
